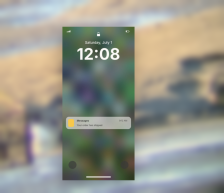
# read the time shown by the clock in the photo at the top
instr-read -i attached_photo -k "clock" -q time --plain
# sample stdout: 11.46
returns 12.08
